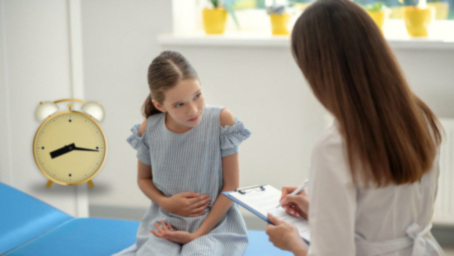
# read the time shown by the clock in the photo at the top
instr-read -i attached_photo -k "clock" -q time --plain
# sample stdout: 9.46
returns 8.16
